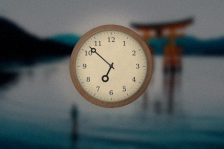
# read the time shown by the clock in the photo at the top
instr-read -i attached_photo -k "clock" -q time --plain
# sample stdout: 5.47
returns 6.52
